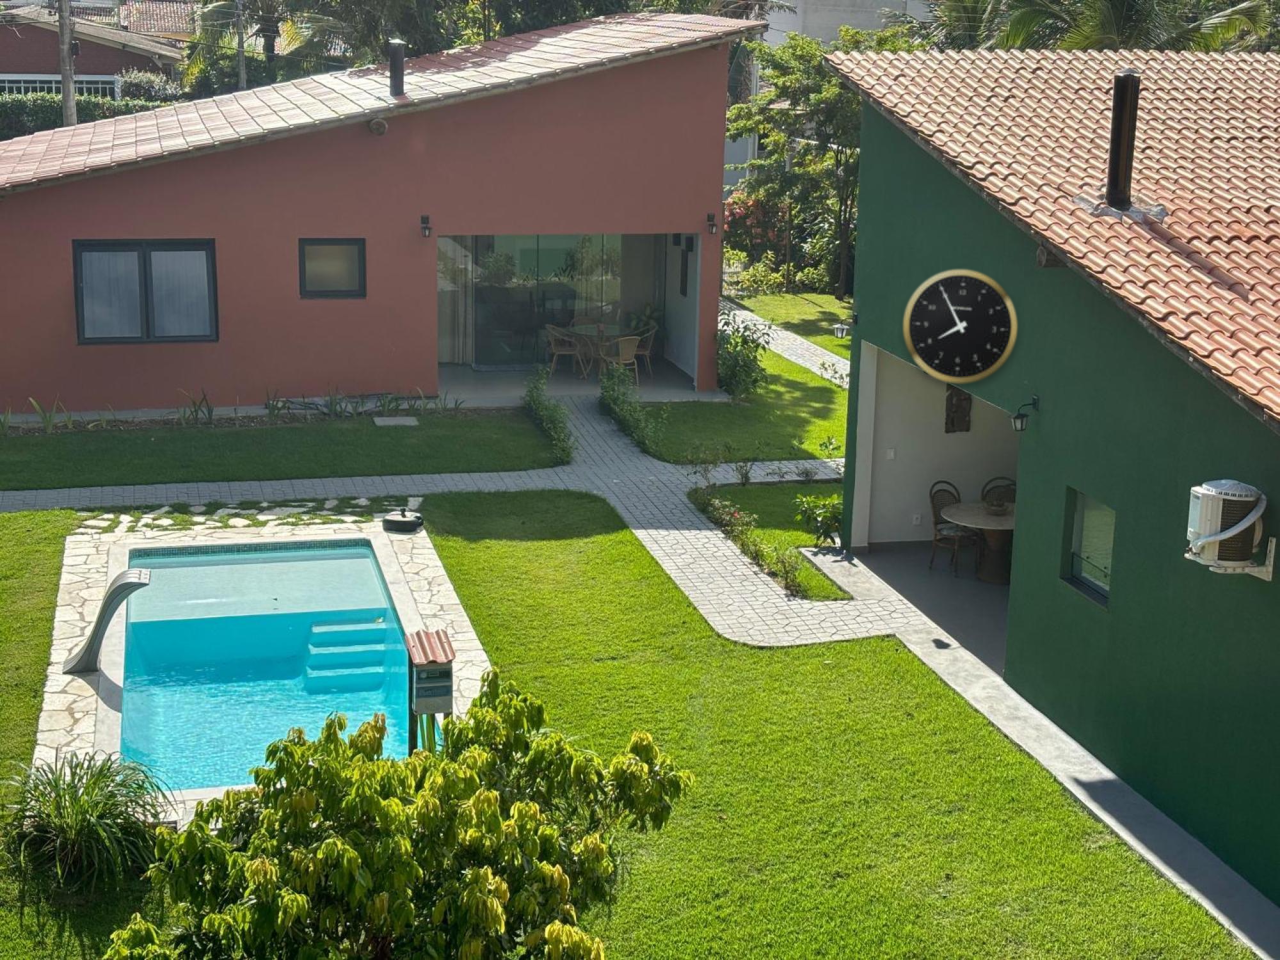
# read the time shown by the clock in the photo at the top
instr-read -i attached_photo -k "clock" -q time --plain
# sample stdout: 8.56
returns 7.55
